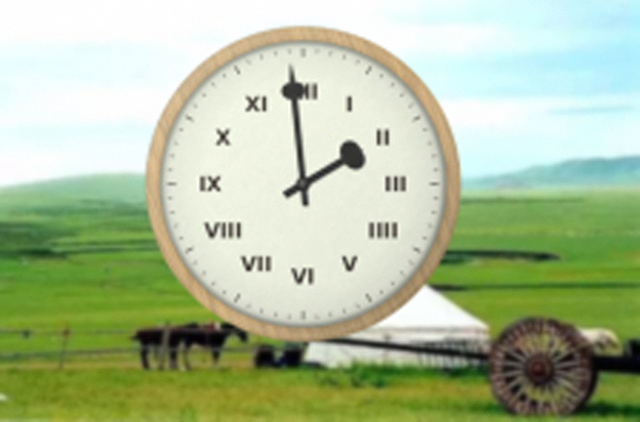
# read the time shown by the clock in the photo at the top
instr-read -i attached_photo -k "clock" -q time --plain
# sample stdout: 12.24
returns 1.59
